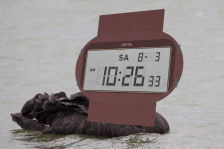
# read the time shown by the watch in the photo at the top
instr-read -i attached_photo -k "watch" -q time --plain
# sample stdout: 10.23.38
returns 10.26.33
